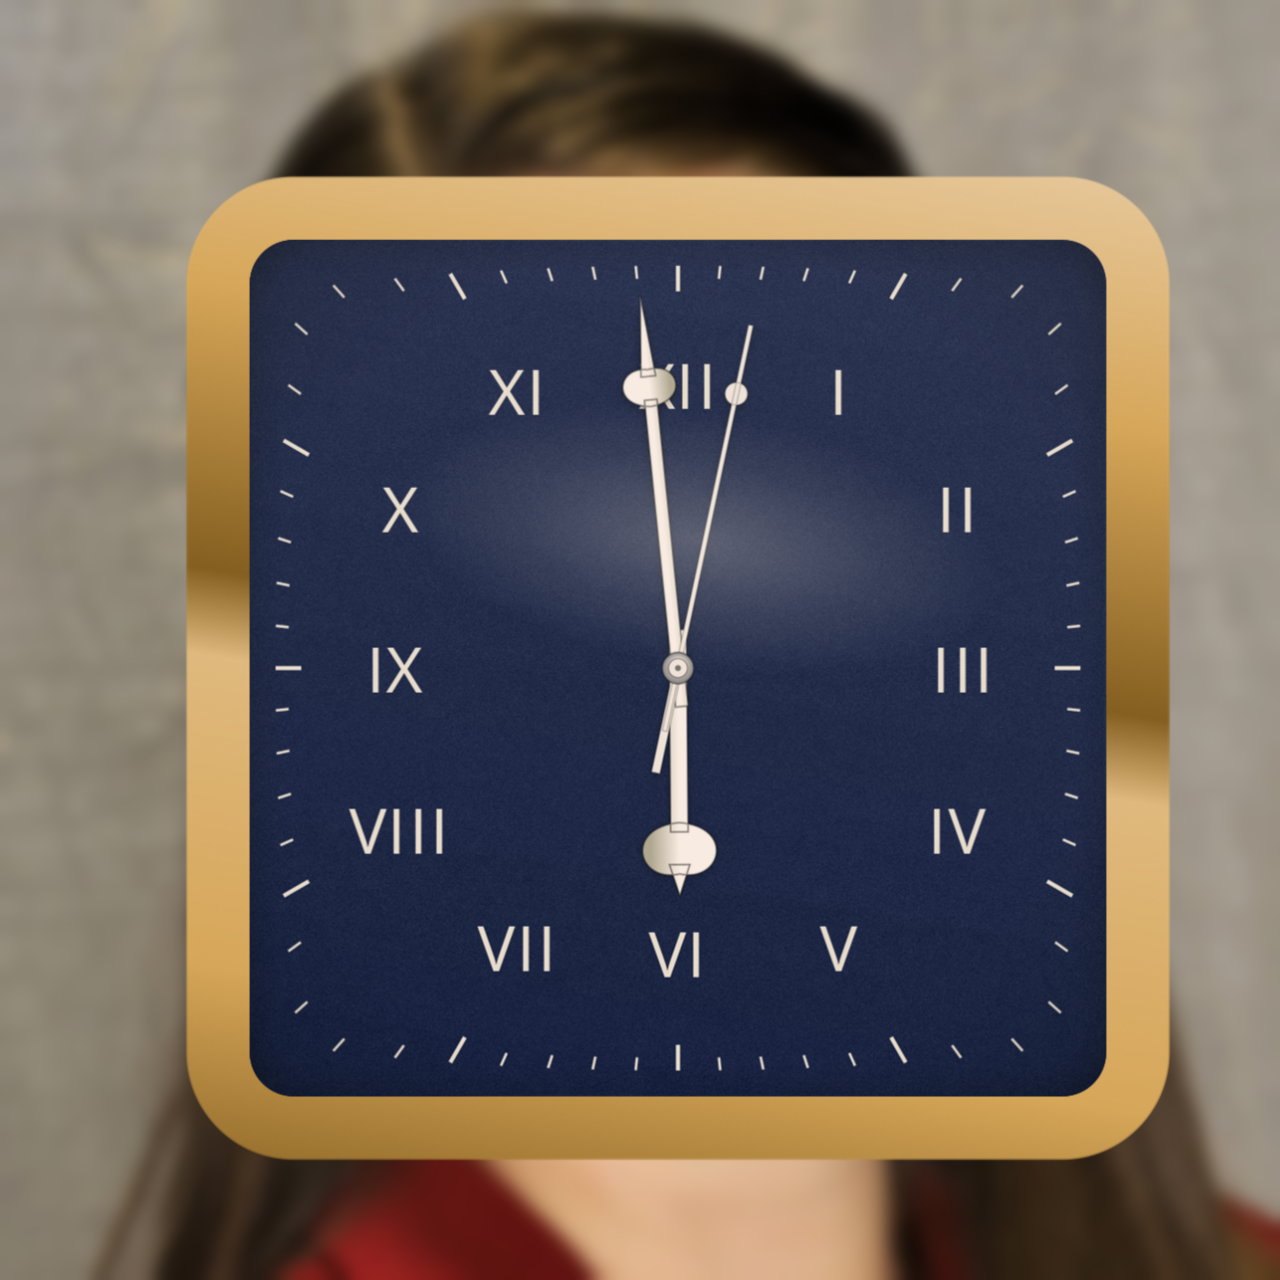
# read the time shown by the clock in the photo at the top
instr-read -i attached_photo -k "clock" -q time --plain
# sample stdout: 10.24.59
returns 5.59.02
